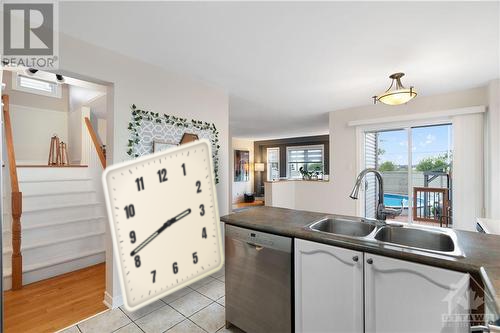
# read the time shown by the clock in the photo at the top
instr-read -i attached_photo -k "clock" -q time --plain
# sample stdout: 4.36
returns 2.42
